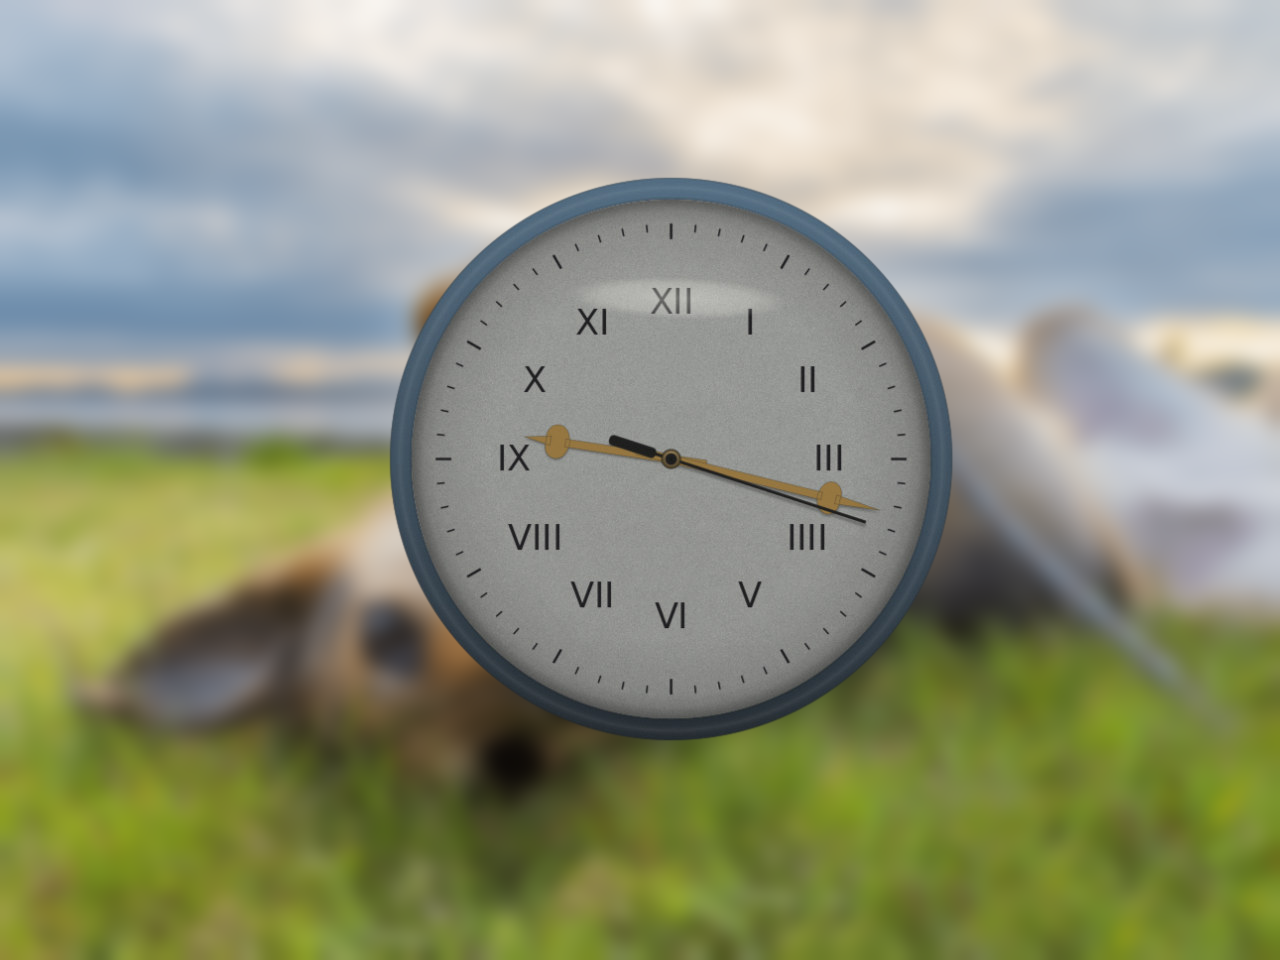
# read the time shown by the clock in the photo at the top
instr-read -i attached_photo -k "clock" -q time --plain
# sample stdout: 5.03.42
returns 9.17.18
